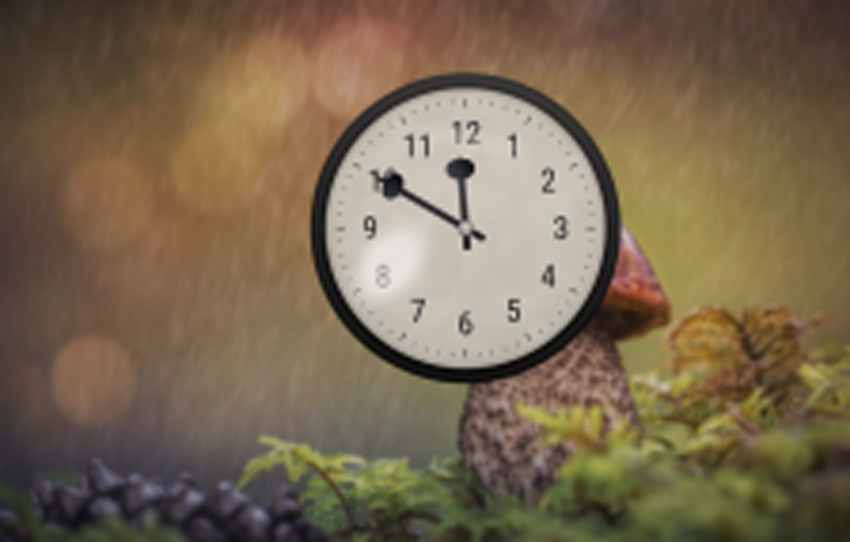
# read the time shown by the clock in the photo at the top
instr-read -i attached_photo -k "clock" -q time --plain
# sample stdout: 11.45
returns 11.50
